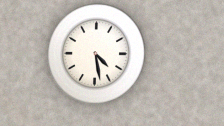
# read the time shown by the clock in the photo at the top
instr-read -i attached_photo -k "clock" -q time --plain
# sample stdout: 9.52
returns 4.28
